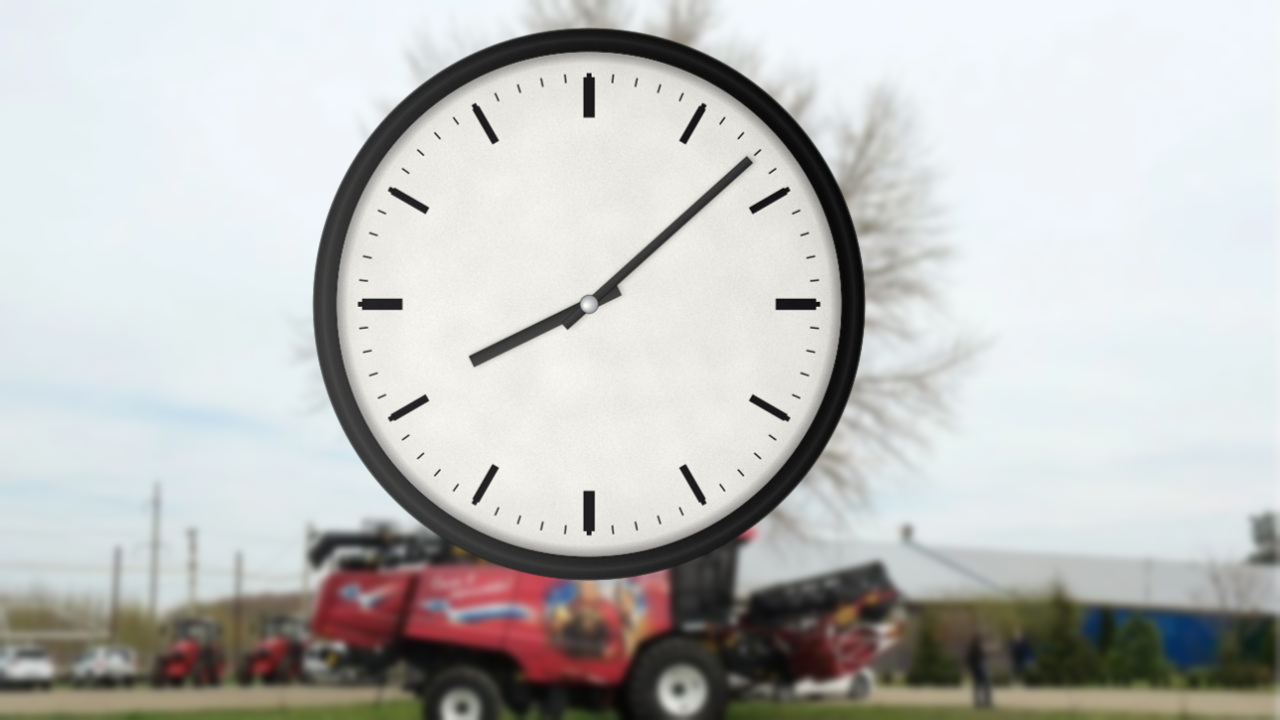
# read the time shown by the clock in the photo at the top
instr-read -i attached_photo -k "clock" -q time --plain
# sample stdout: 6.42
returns 8.08
